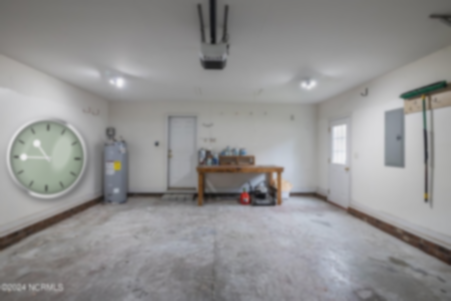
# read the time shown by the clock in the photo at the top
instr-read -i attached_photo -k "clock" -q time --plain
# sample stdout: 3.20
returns 10.45
